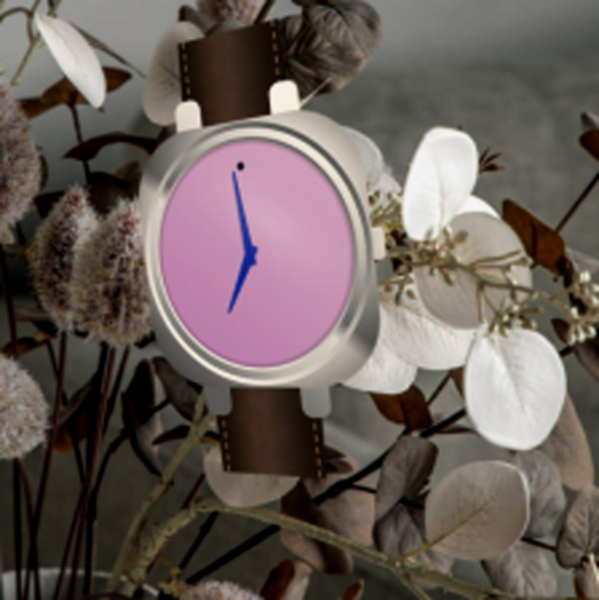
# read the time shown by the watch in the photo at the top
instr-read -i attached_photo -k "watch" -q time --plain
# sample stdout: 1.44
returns 6.59
